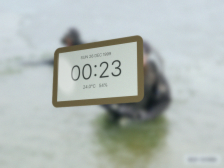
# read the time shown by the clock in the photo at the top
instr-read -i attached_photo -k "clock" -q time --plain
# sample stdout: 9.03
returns 0.23
